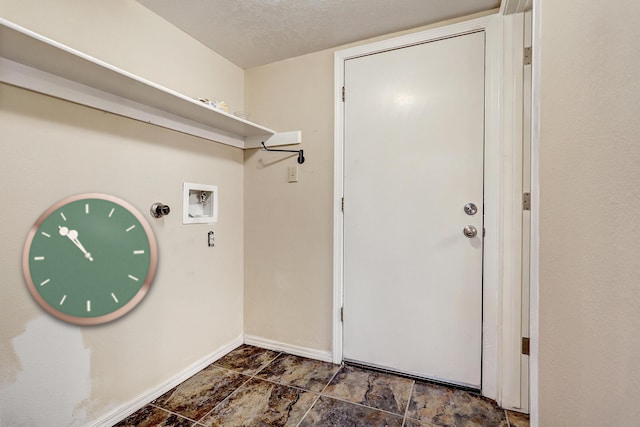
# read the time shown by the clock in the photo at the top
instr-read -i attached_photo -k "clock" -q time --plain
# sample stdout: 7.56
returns 10.53
